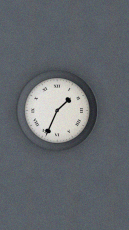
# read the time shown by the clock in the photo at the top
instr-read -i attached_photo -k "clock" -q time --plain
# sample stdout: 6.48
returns 1.34
